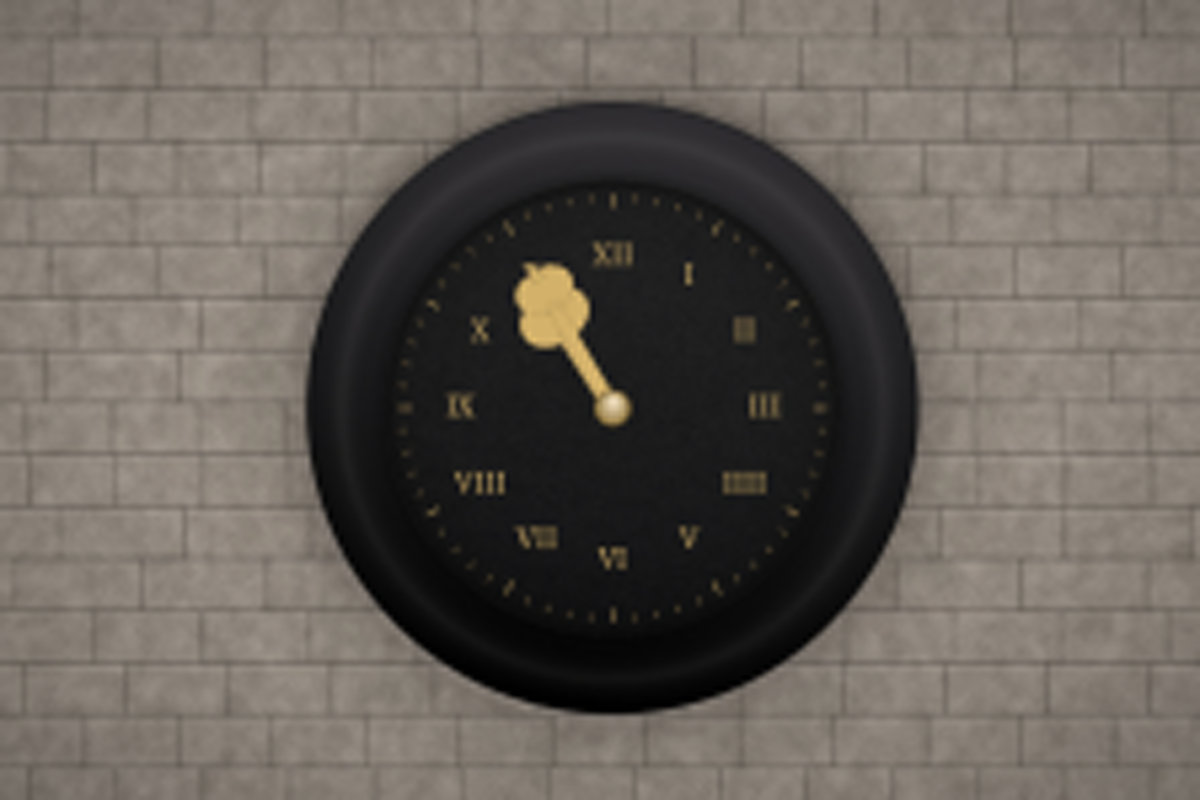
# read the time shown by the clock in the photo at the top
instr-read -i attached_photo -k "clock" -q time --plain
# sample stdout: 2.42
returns 10.55
